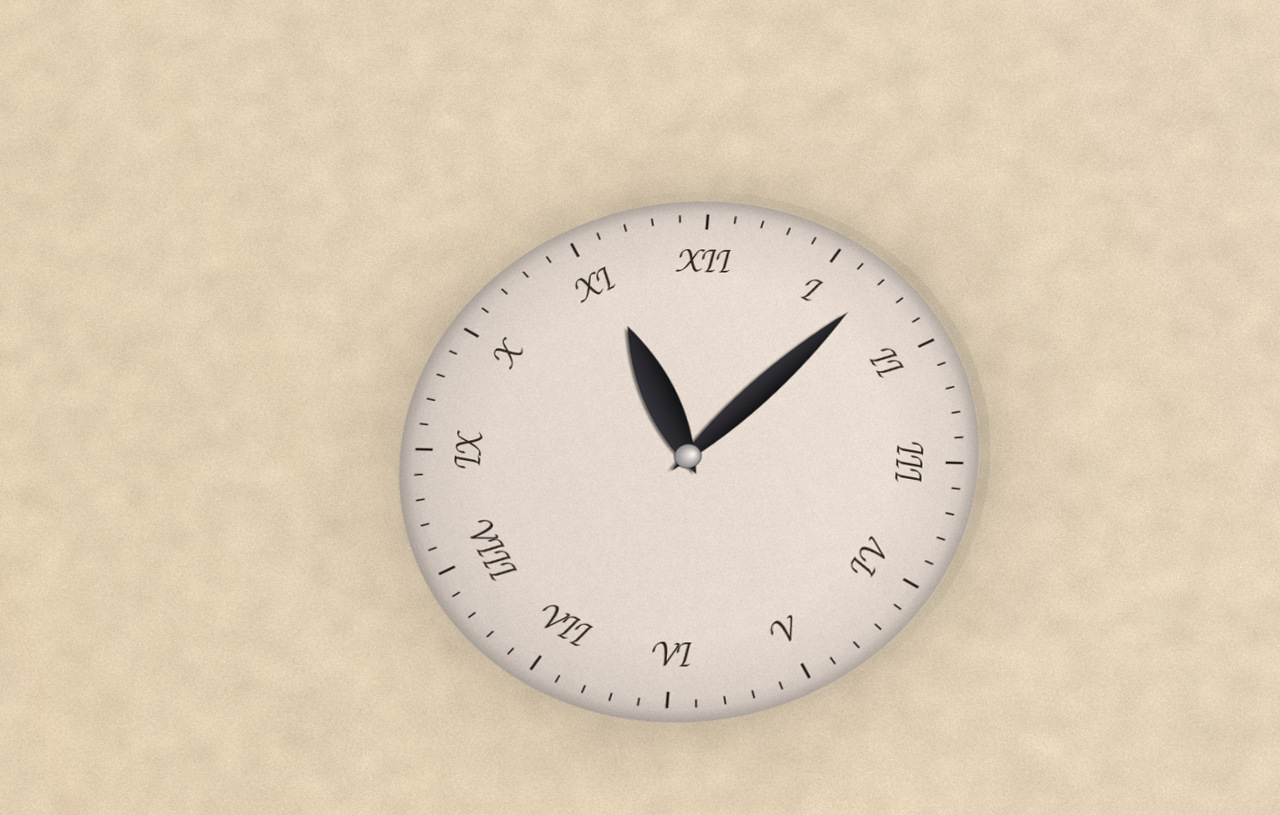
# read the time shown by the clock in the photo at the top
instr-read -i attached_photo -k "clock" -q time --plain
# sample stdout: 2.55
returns 11.07
